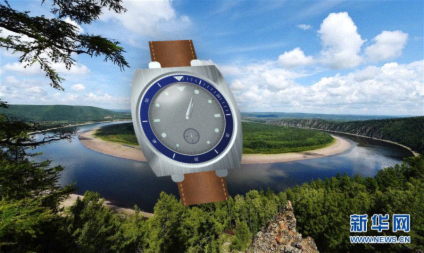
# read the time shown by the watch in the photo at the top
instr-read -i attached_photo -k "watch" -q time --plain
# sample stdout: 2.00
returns 1.04
